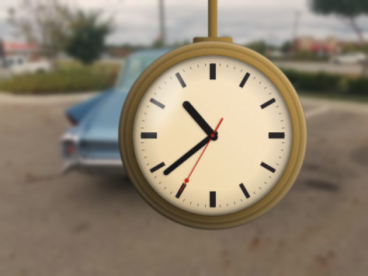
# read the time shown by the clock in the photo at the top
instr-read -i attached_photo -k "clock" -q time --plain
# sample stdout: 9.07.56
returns 10.38.35
